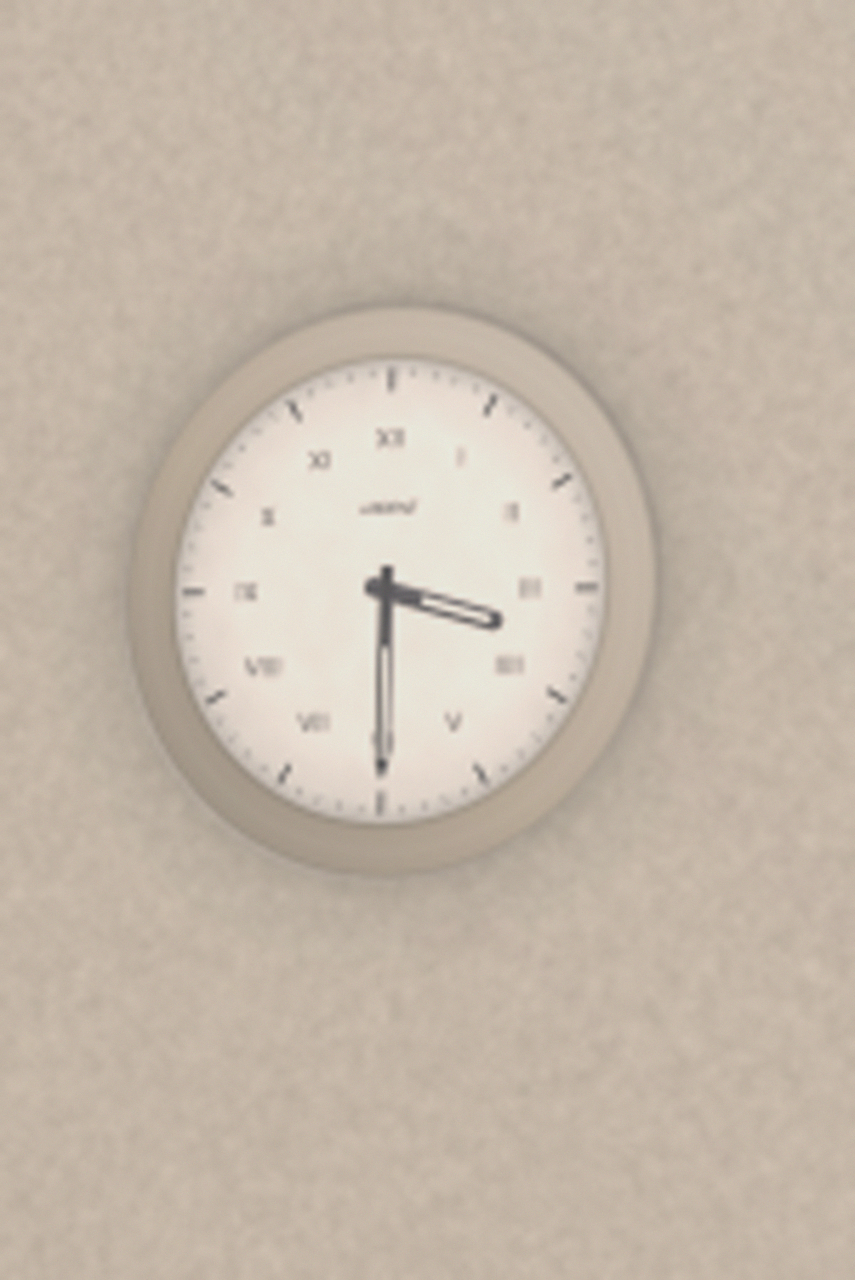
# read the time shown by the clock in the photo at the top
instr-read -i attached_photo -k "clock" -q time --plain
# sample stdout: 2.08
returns 3.30
